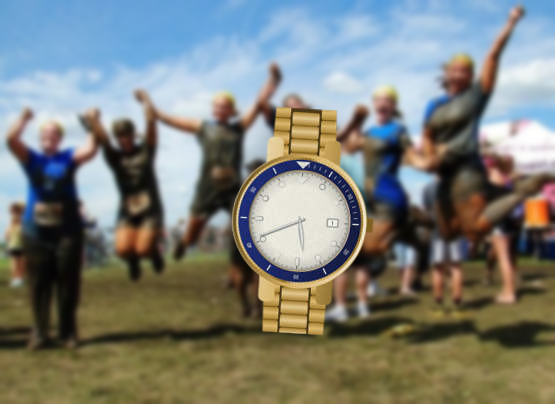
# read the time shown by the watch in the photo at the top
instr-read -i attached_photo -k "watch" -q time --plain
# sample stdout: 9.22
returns 5.41
